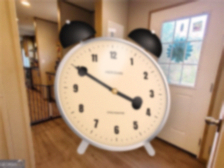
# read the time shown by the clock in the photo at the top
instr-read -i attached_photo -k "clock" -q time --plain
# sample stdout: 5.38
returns 3.50
